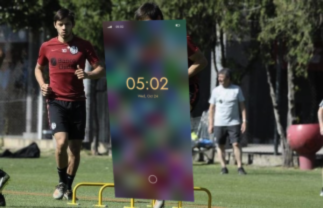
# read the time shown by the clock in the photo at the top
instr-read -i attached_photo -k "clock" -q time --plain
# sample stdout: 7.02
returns 5.02
